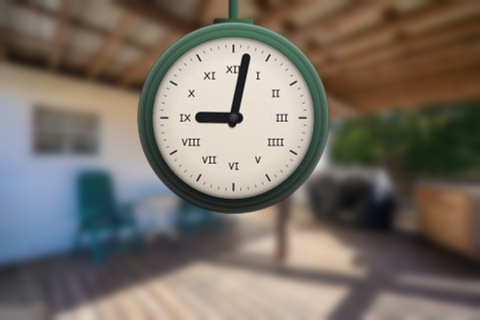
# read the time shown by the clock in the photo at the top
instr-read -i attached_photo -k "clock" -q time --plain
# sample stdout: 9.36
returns 9.02
